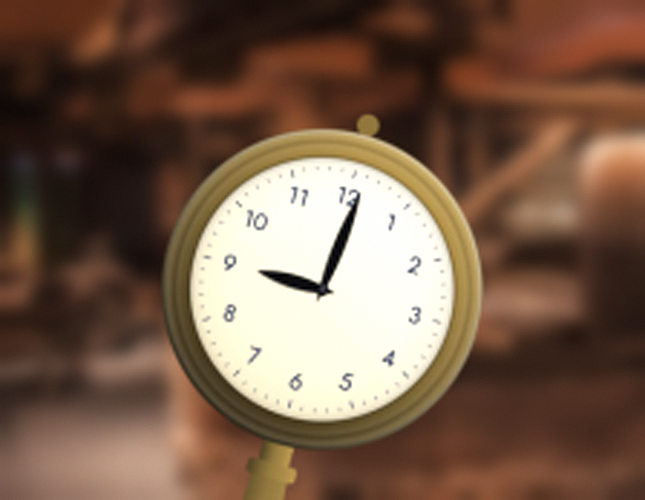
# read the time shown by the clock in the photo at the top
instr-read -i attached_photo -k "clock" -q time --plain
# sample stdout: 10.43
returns 9.01
